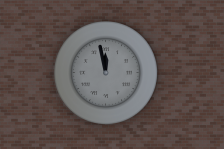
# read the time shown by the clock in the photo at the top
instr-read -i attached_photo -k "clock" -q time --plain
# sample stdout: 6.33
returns 11.58
